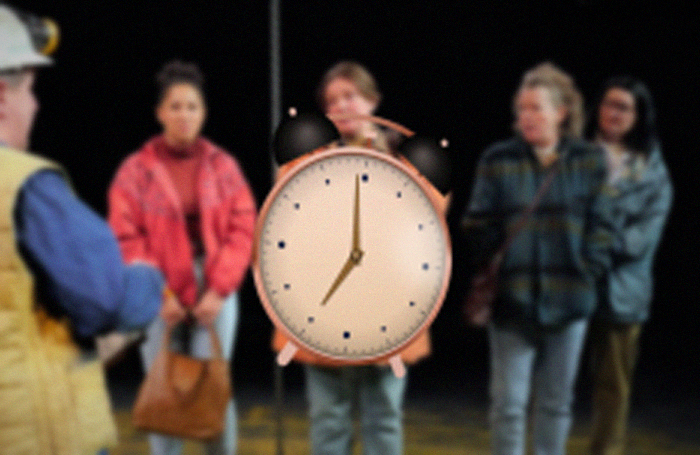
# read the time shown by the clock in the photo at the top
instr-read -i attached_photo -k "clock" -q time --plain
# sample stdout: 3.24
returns 6.59
